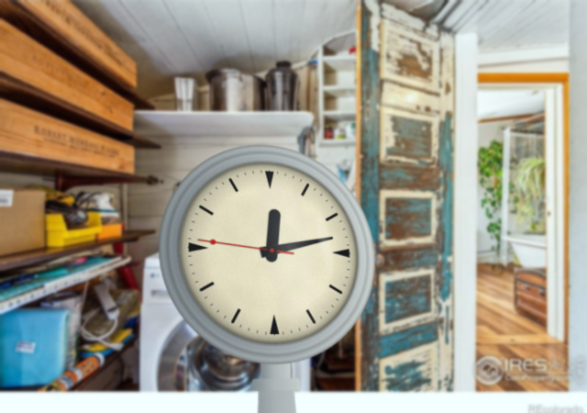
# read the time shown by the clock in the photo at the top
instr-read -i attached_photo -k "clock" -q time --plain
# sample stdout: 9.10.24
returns 12.12.46
